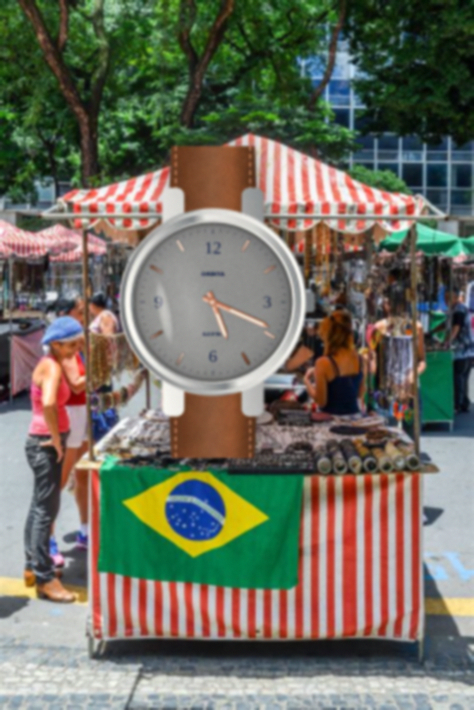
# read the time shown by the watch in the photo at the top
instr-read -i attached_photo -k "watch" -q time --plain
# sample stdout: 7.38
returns 5.19
